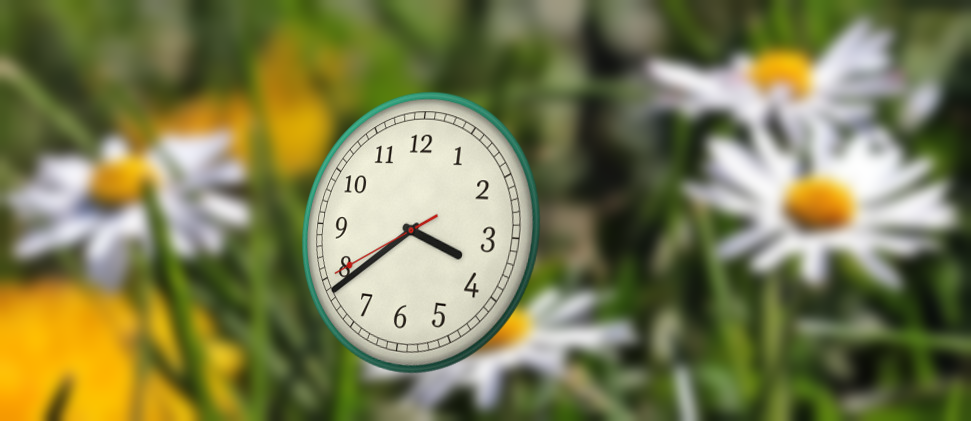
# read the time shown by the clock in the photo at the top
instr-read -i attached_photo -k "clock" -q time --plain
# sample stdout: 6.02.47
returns 3.38.40
